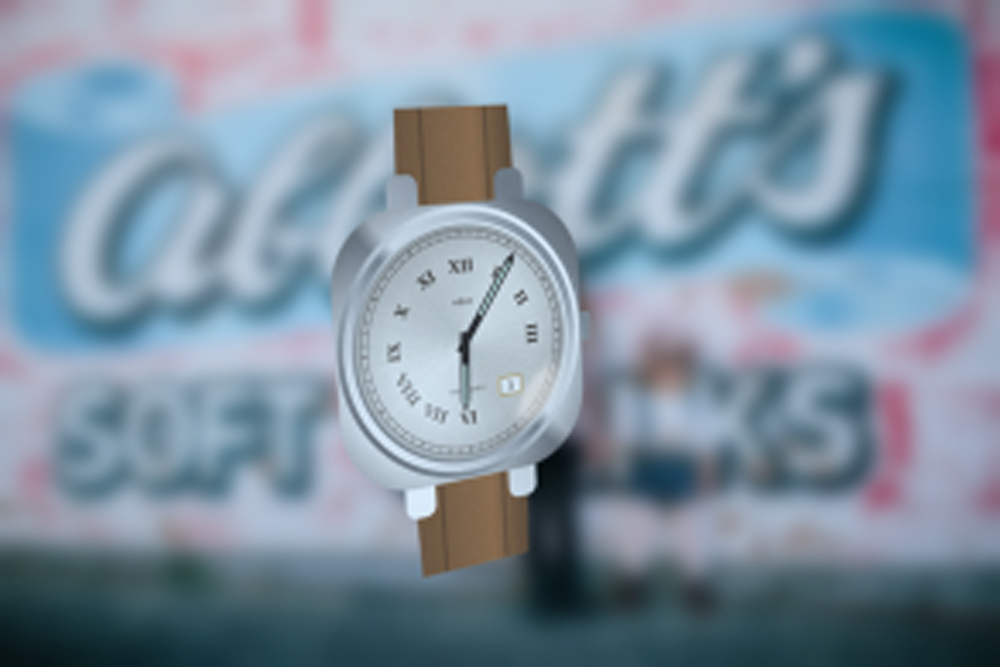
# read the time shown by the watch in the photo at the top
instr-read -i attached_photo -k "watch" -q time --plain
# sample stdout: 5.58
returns 6.06
